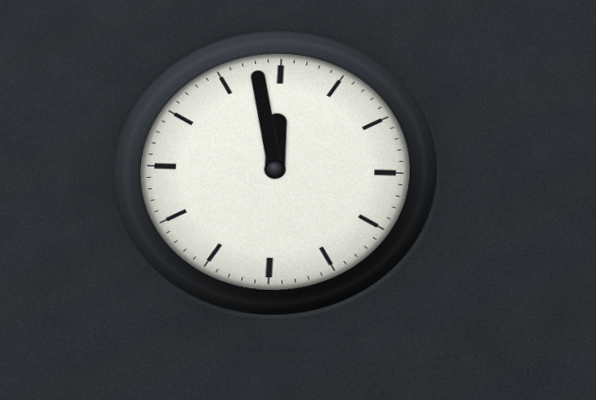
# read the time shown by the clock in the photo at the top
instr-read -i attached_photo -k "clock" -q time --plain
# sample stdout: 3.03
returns 11.58
